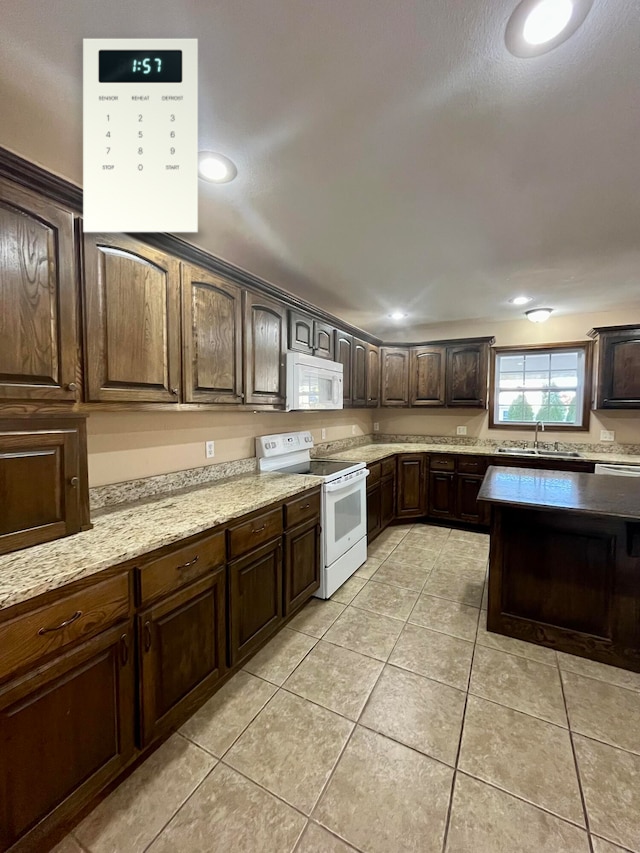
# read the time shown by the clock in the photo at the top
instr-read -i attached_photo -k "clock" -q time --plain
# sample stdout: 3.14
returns 1.57
